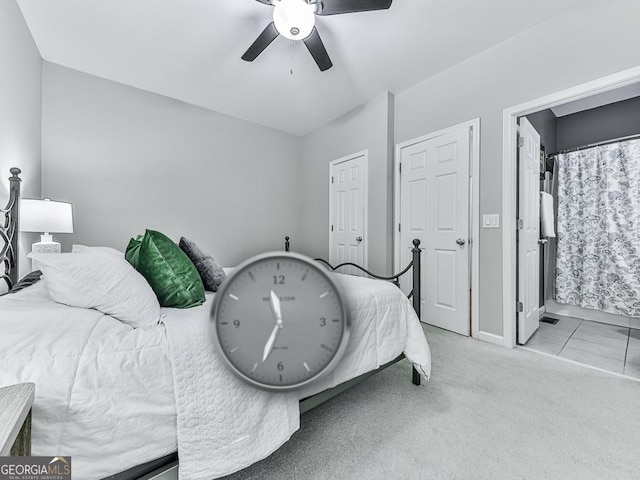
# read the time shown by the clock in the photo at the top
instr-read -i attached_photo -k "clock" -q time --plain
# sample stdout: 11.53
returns 11.34
